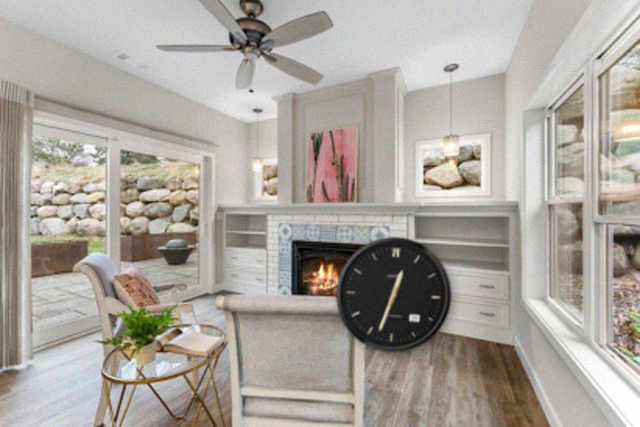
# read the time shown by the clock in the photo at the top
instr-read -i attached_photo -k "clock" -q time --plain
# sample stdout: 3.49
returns 12.33
